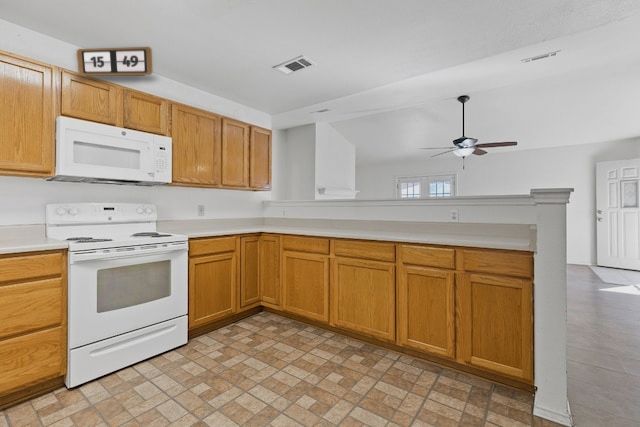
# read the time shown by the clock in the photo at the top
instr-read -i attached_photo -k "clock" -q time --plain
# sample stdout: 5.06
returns 15.49
